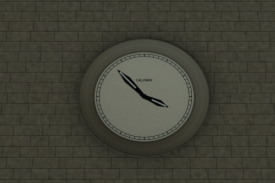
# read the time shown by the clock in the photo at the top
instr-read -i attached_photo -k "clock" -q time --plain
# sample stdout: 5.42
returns 3.53
